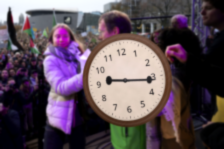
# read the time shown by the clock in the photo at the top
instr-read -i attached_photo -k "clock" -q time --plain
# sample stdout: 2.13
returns 9.16
